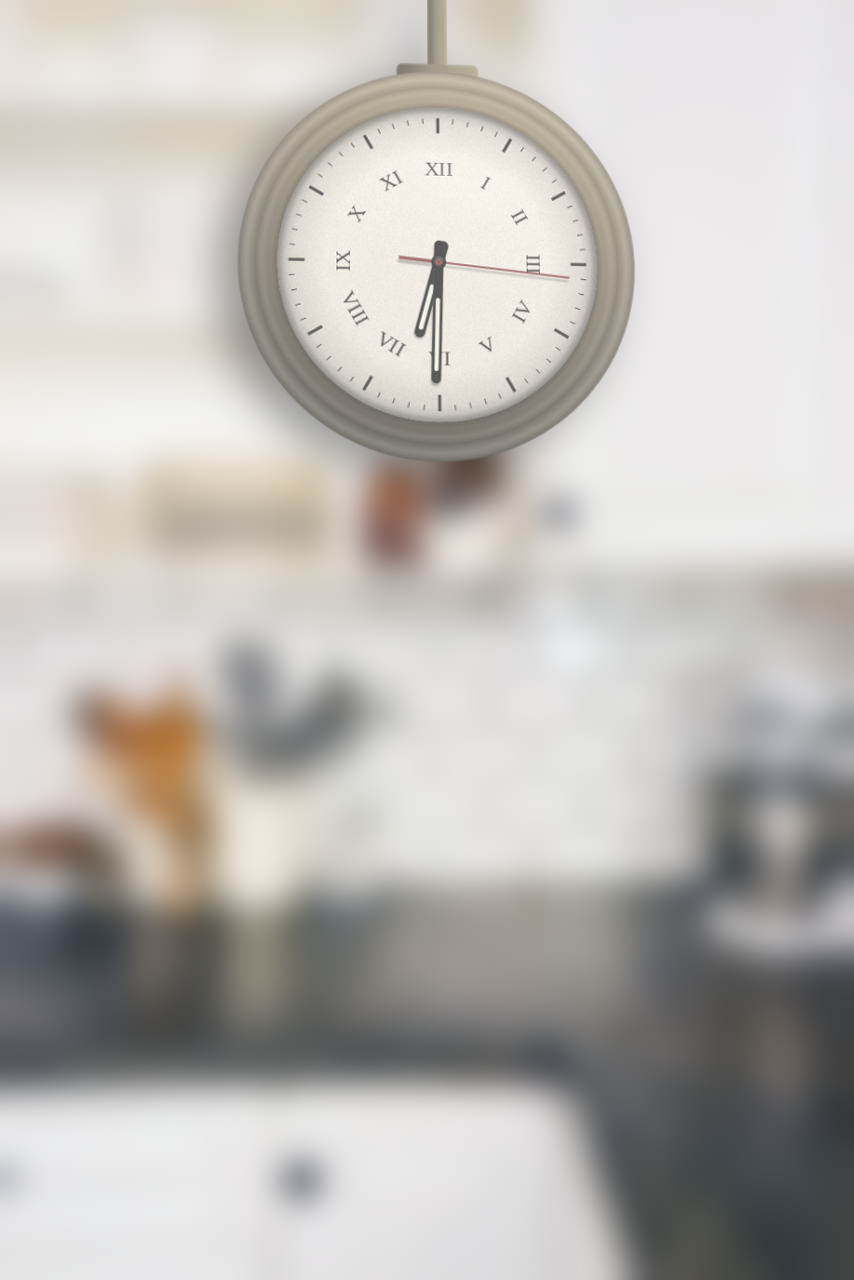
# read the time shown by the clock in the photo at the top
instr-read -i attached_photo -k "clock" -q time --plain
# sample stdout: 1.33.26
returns 6.30.16
